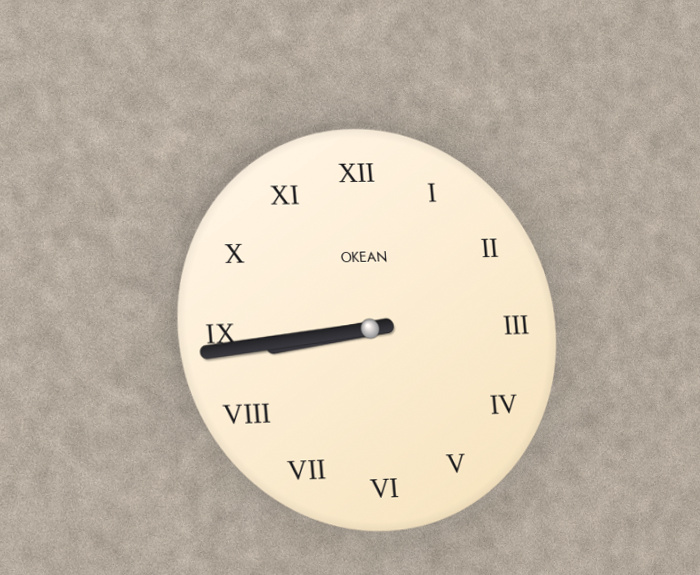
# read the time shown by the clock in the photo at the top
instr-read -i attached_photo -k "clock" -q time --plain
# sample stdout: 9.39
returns 8.44
